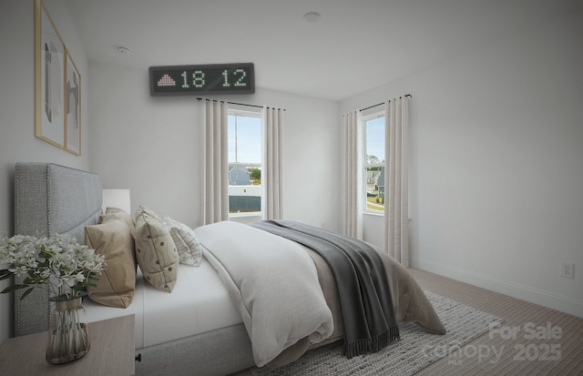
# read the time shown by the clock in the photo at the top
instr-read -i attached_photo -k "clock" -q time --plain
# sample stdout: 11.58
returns 18.12
